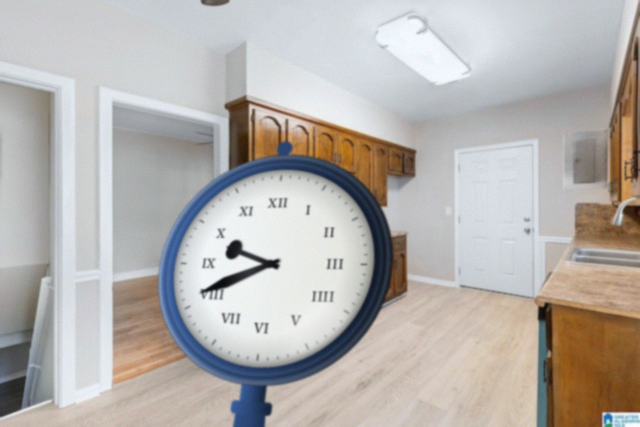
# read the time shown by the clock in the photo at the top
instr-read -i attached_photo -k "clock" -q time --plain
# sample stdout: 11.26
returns 9.41
